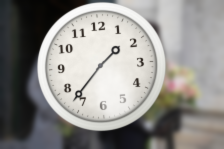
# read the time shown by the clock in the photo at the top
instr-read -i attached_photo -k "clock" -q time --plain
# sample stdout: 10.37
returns 1.37
